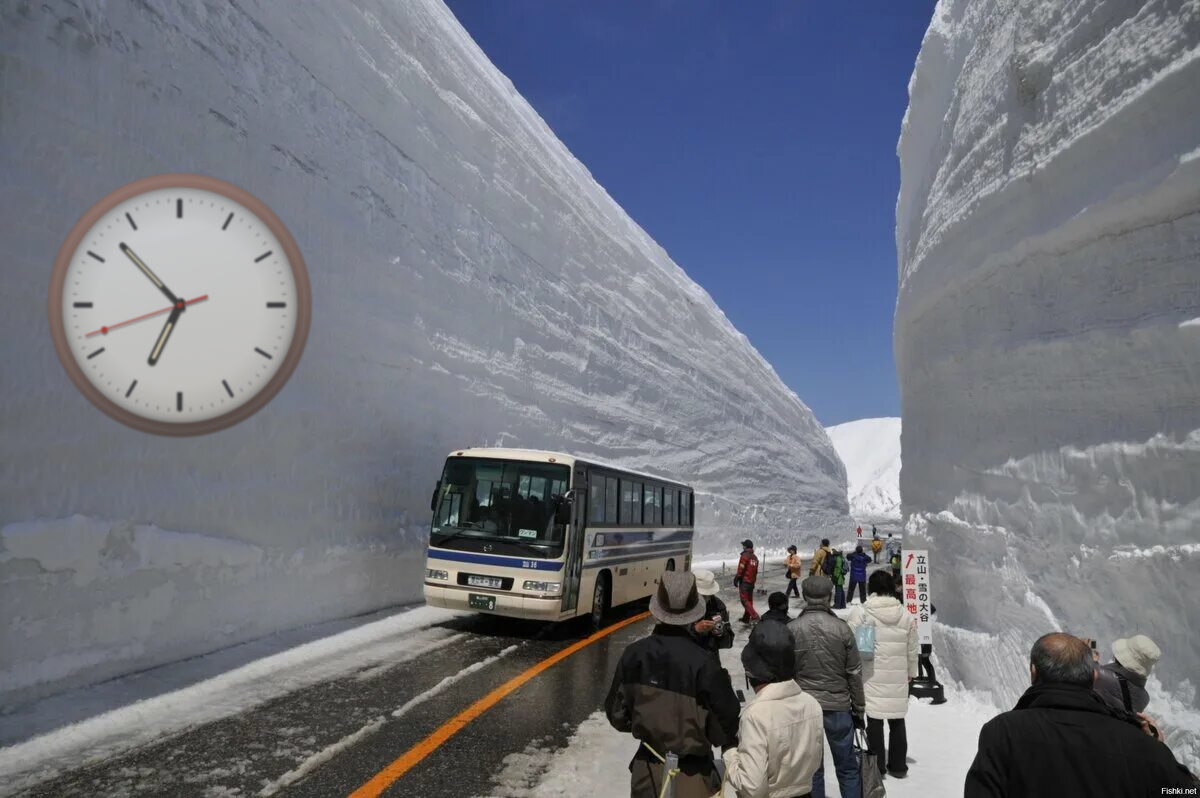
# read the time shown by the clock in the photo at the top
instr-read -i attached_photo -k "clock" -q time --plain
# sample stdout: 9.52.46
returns 6.52.42
